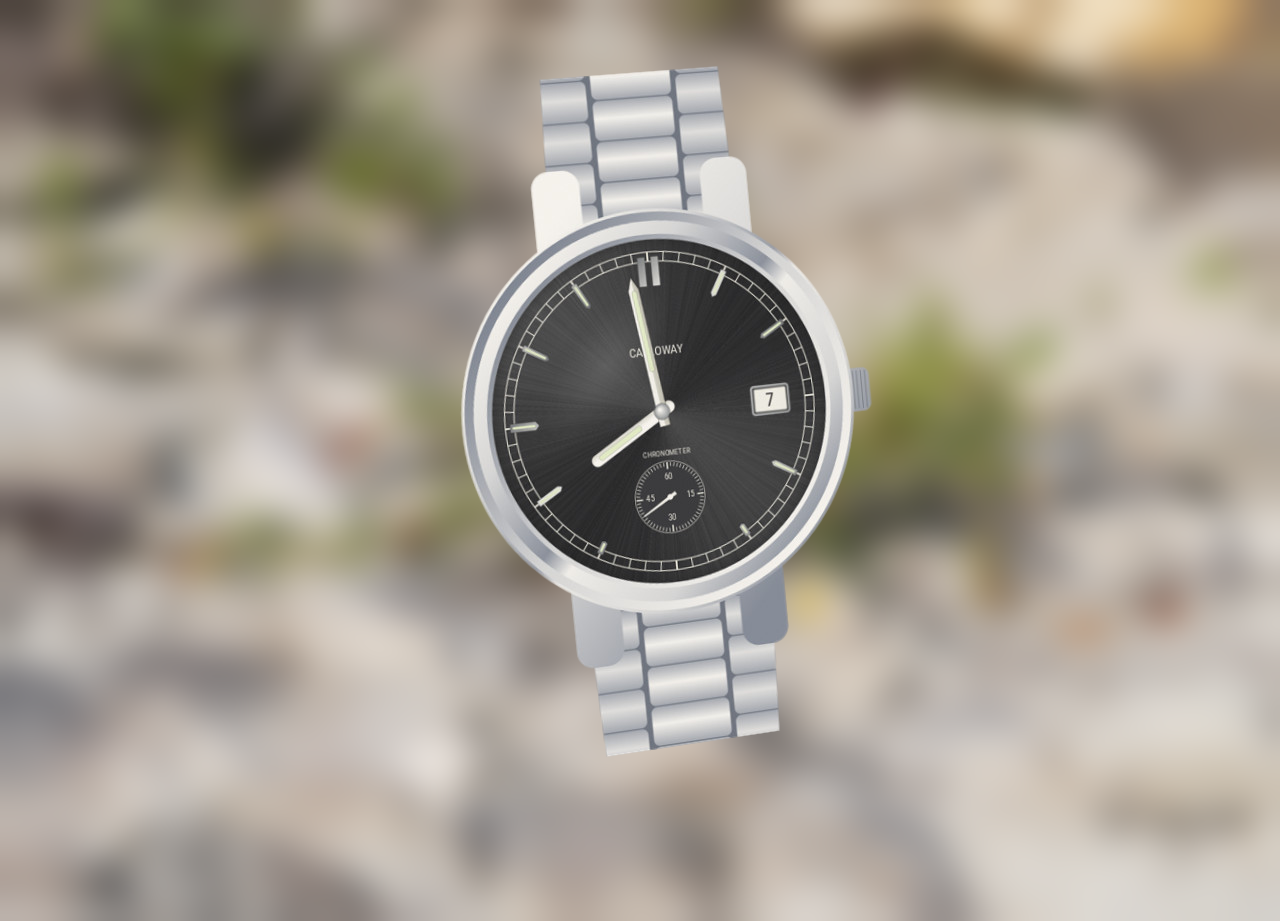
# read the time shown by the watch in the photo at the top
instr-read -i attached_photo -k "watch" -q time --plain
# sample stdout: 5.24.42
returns 7.58.40
